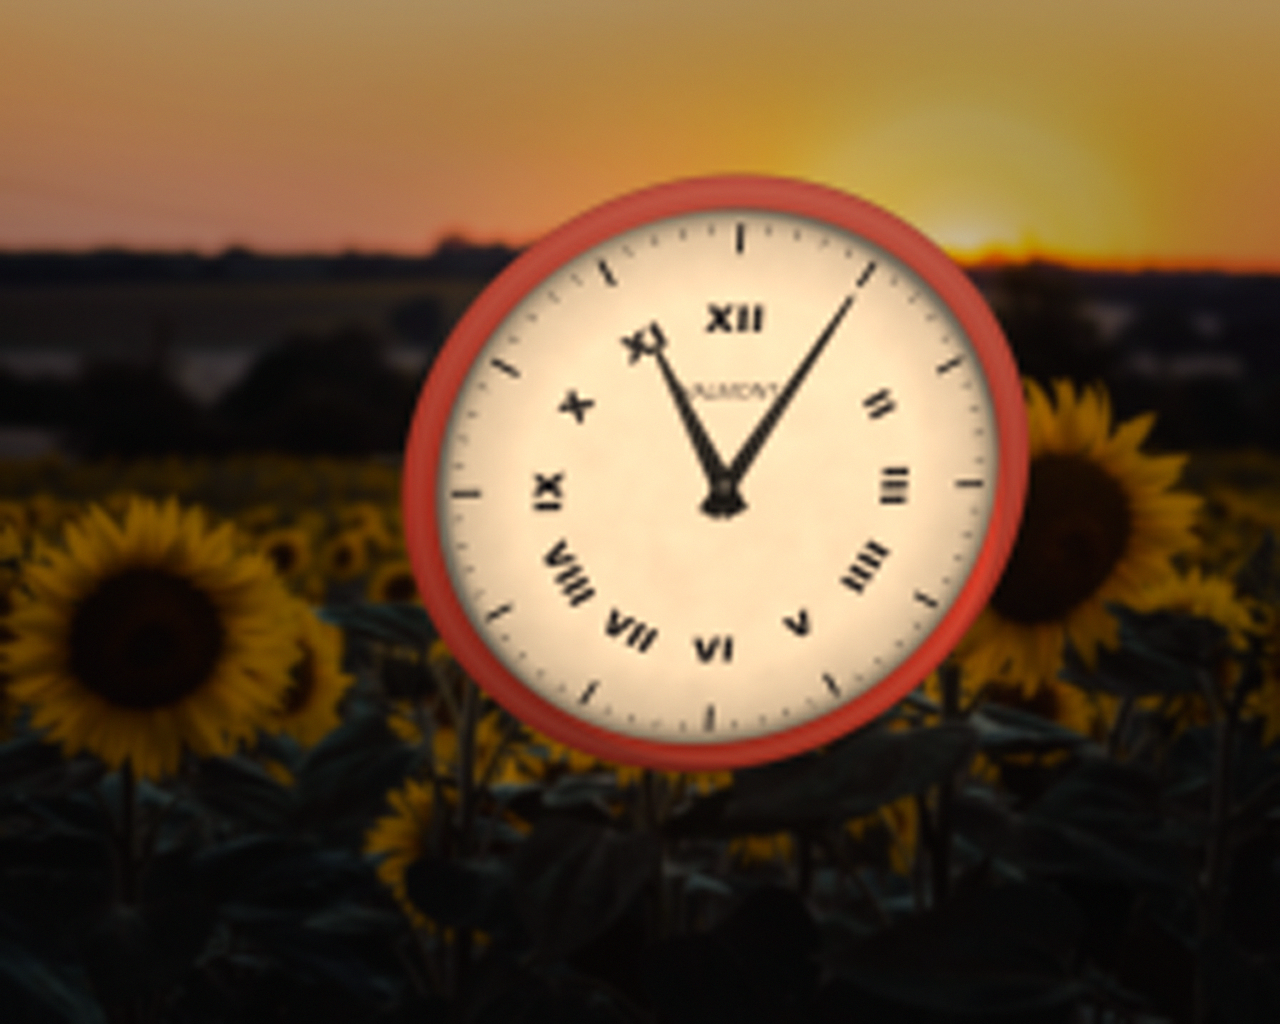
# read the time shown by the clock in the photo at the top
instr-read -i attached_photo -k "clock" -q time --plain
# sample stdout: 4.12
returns 11.05
